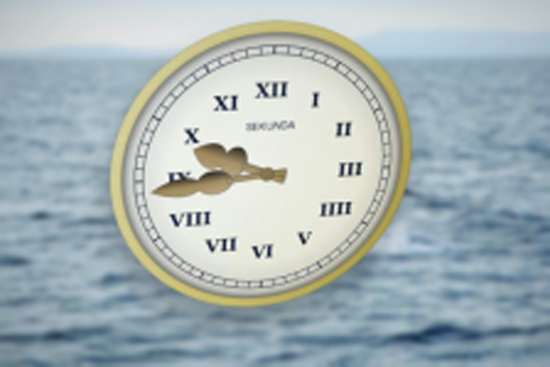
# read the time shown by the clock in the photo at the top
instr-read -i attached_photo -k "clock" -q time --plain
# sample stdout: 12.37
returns 9.44
